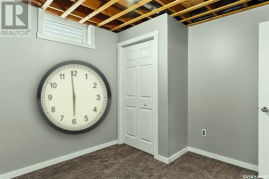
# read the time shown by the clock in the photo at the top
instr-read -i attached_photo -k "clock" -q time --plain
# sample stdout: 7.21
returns 5.59
